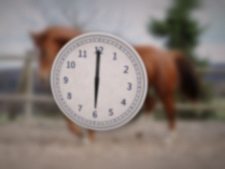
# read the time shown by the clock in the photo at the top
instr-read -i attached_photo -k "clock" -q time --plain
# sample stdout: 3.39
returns 6.00
